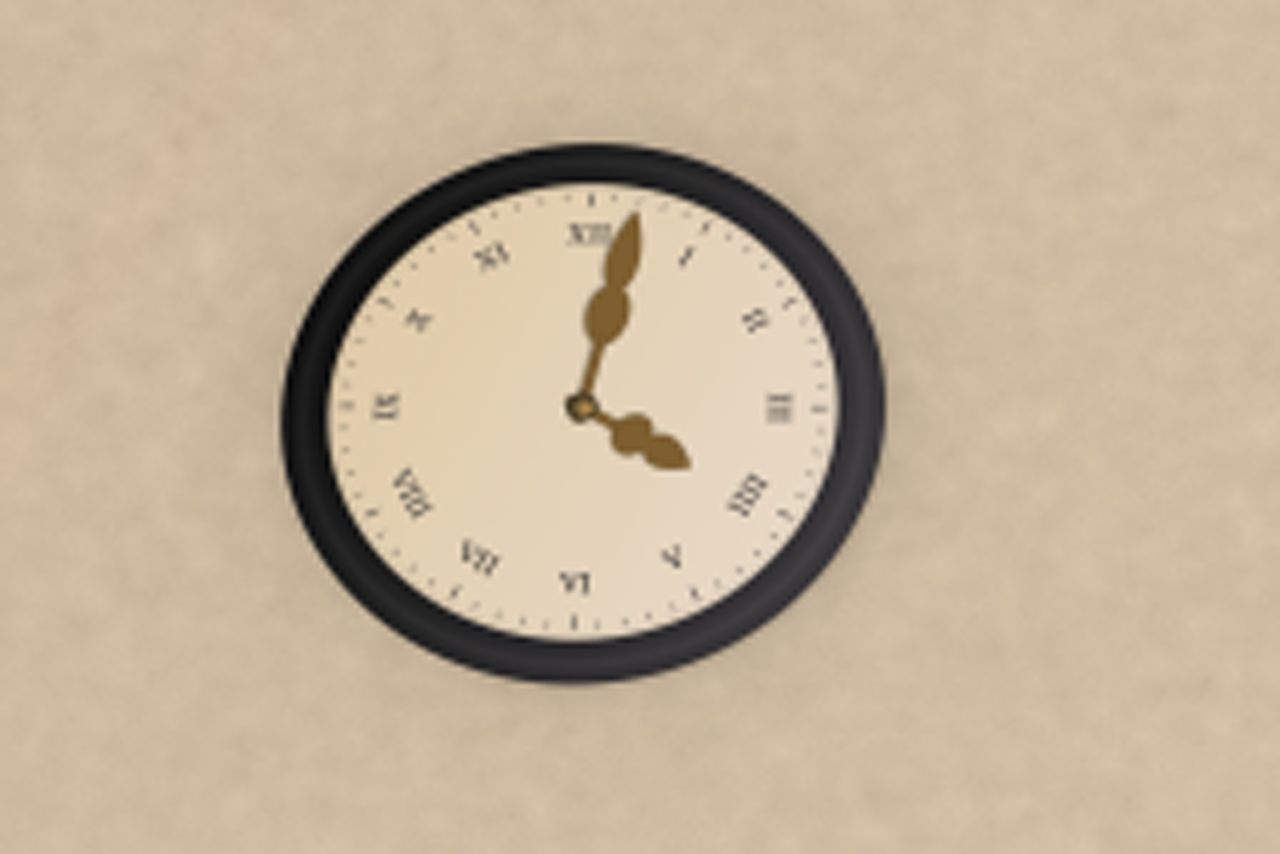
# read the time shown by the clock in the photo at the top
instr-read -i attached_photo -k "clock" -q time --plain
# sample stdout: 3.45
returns 4.02
